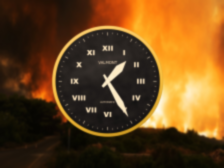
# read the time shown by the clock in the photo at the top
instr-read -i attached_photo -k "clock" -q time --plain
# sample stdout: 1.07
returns 1.25
